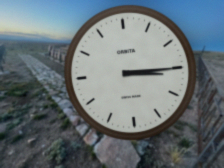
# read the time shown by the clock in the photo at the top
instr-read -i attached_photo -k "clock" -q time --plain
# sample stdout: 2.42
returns 3.15
